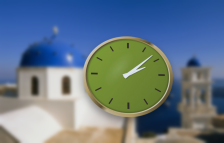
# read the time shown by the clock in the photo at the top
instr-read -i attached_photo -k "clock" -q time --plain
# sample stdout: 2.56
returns 2.08
